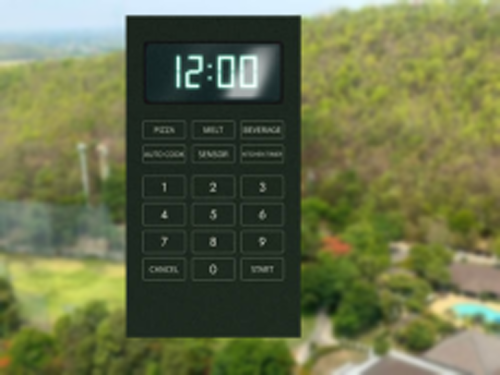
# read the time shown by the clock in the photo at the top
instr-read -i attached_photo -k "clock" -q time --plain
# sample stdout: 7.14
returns 12.00
